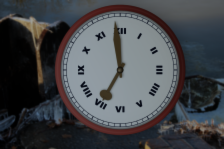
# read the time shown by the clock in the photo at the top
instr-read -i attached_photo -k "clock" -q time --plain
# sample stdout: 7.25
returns 6.59
